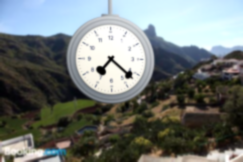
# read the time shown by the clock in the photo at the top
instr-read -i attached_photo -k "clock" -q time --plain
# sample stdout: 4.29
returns 7.22
